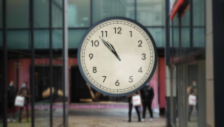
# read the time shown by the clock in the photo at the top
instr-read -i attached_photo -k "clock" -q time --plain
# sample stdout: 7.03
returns 10.53
